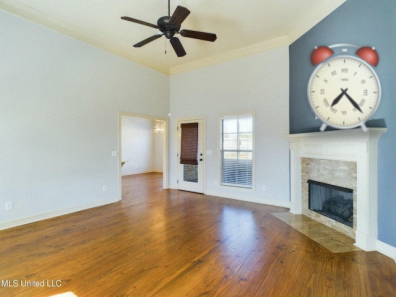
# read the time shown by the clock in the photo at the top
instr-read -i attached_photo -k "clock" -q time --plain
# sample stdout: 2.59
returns 7.23
